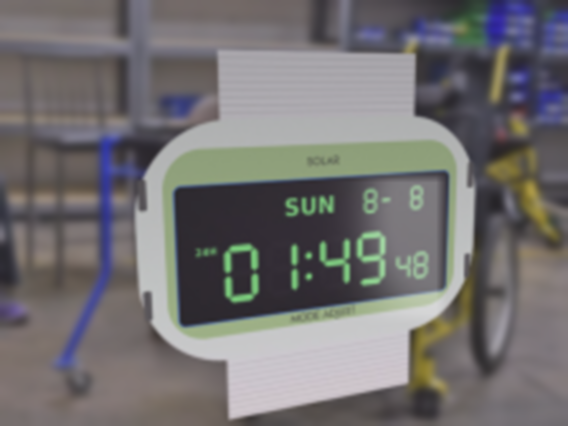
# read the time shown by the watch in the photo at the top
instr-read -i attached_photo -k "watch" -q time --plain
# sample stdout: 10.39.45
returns 1.49.48
